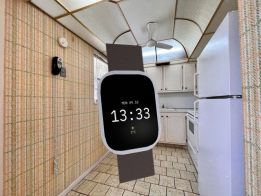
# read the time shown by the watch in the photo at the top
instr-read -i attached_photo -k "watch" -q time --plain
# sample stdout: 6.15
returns 13.33
